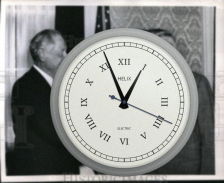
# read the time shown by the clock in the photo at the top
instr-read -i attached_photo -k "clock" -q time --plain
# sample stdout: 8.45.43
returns 12.56.19
